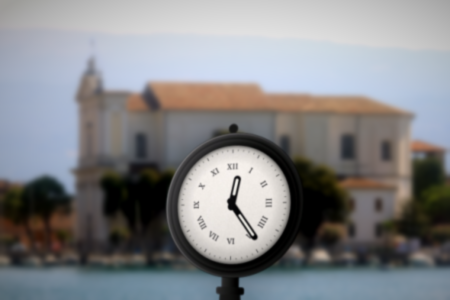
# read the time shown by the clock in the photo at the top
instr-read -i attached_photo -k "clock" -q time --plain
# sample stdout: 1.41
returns 12.24
